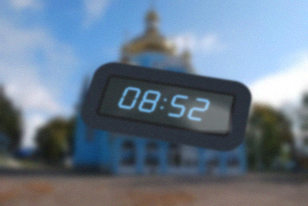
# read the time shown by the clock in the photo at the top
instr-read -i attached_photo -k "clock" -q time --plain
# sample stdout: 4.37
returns 8.52
